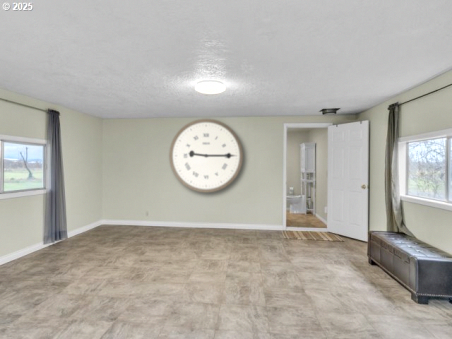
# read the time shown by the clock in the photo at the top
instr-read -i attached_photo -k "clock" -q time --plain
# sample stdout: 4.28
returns 9.15
